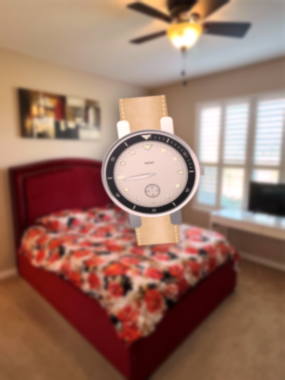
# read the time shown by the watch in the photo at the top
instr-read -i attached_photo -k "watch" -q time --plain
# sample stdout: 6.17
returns 8.44
